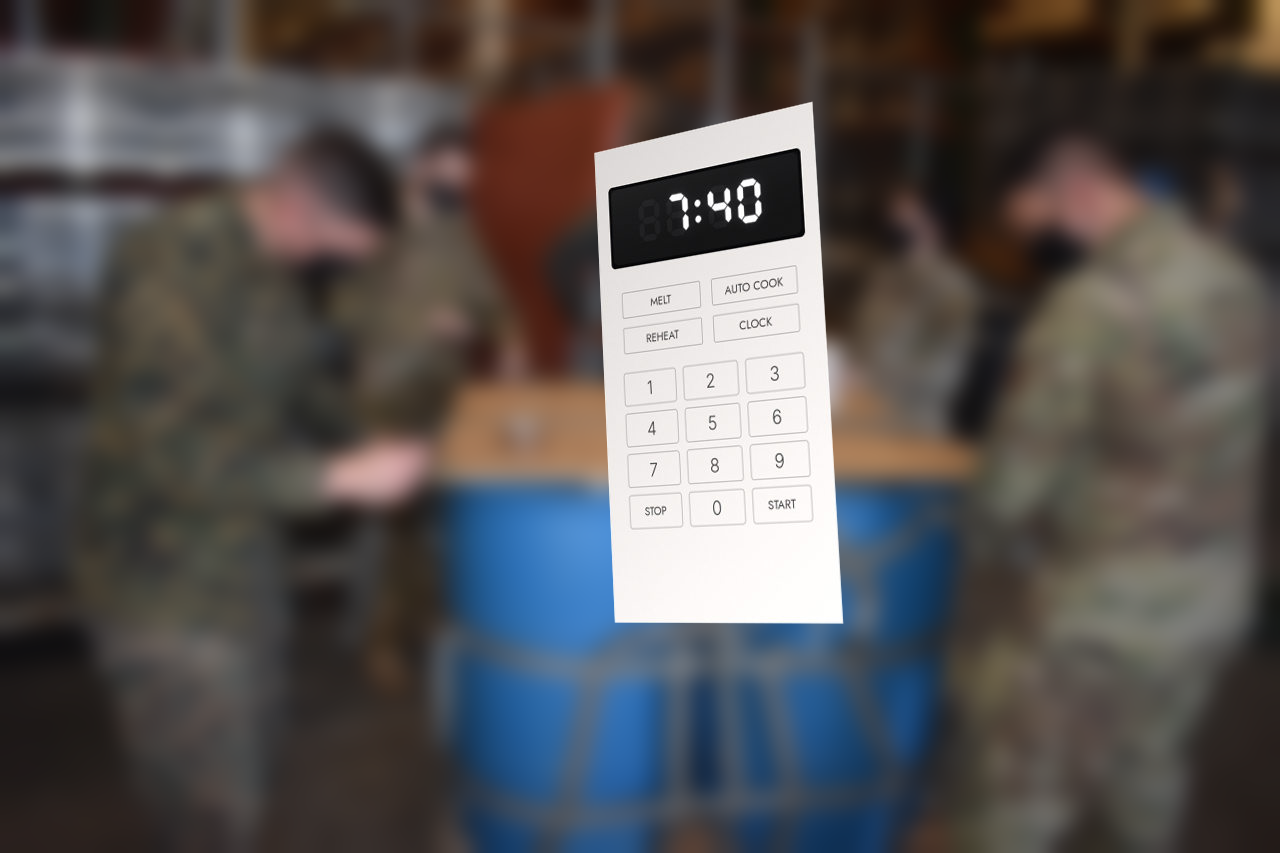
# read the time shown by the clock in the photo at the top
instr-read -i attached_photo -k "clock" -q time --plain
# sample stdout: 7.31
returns 7.40
